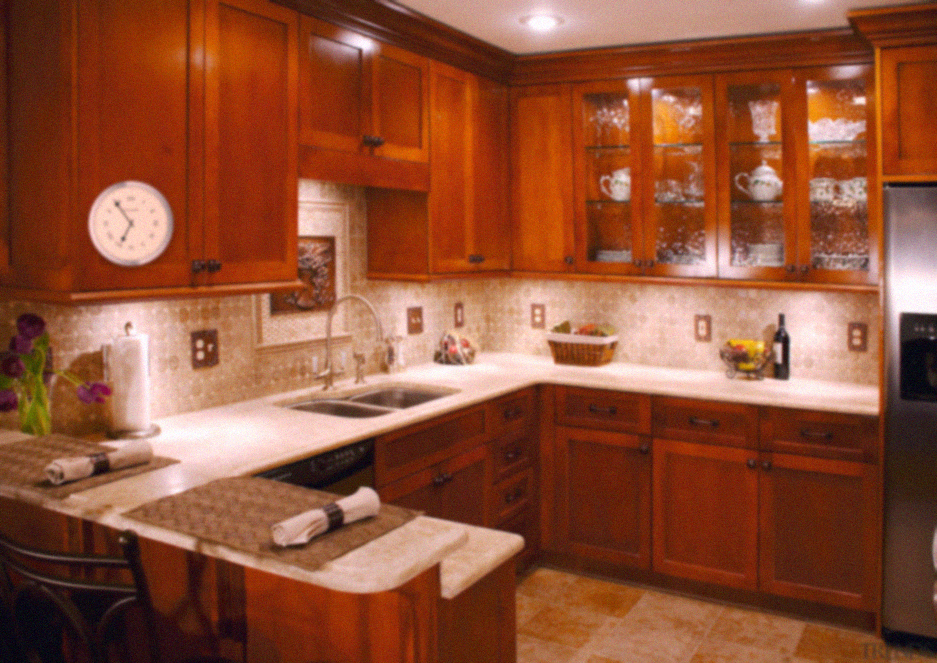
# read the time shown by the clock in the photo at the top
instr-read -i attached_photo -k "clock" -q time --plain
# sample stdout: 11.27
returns 6.54
